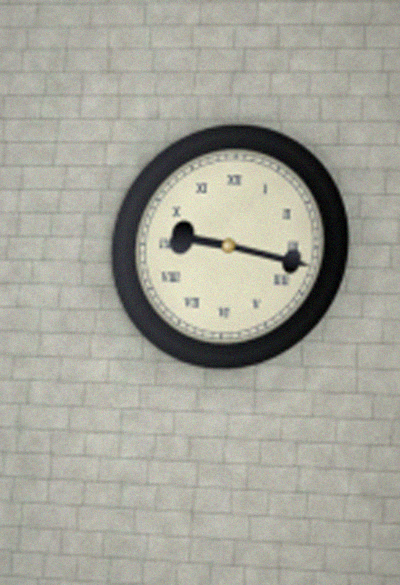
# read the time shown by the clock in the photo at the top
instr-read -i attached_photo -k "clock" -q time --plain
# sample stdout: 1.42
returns 9.17
